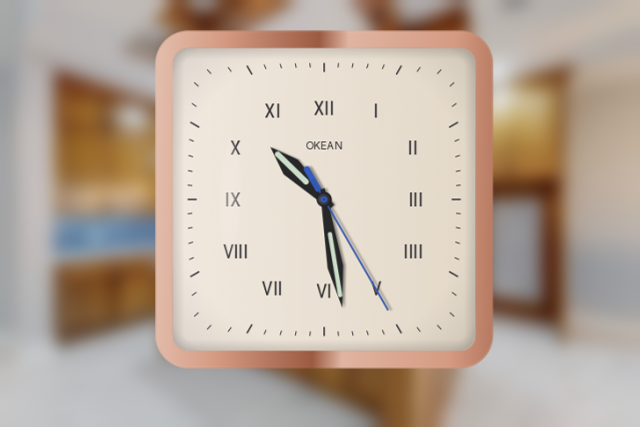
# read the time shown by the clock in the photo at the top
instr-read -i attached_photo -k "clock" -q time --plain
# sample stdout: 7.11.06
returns 10.28.25
